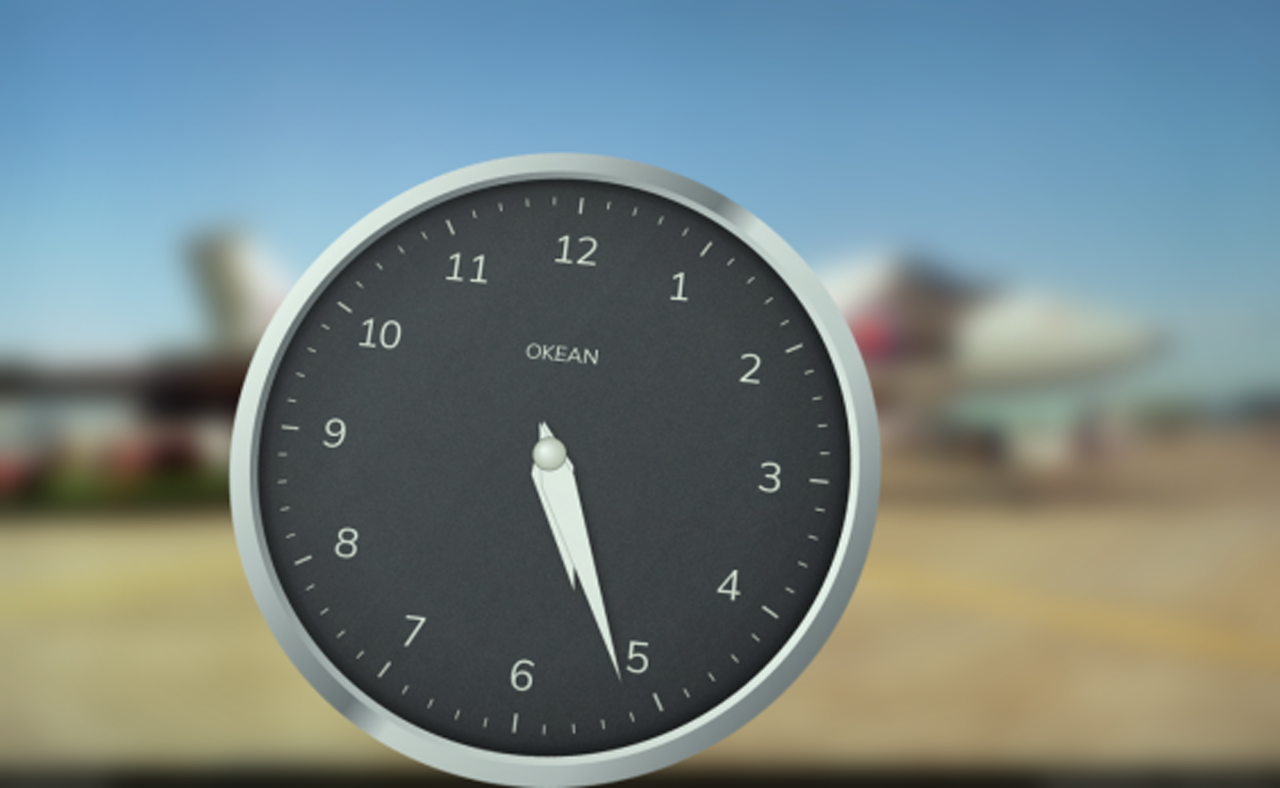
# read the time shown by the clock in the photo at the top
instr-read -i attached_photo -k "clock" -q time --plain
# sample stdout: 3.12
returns 5.26
